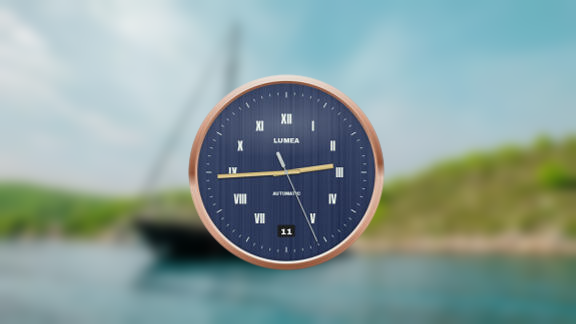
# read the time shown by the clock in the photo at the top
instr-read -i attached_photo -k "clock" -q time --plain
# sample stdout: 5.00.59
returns 2.44.26
